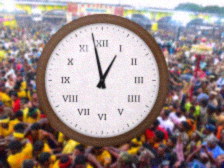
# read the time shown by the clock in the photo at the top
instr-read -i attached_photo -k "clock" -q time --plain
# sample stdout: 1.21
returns 12.58
